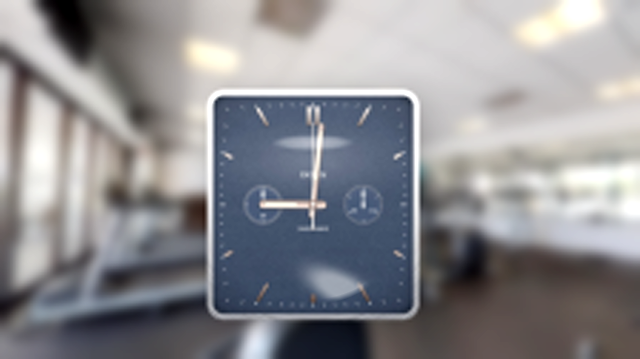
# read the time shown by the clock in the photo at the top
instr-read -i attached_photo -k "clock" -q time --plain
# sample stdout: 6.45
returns 9.01
